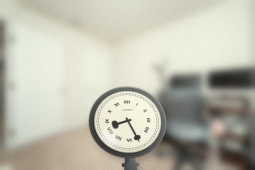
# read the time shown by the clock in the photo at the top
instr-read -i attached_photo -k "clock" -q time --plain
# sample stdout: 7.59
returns 8.26
